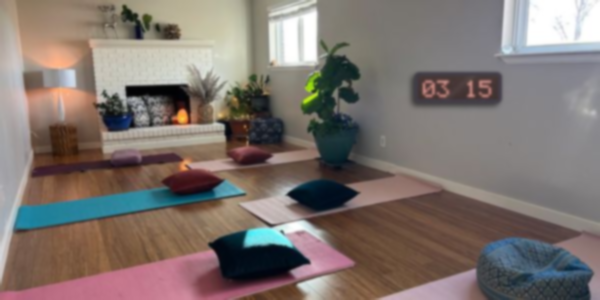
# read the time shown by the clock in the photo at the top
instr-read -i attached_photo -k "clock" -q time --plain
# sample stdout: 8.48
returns 3.15
